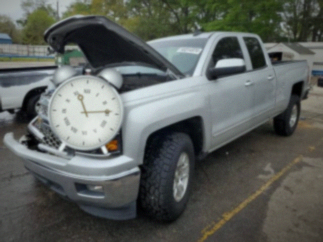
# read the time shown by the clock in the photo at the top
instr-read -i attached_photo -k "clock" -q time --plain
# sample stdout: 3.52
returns 11.14
